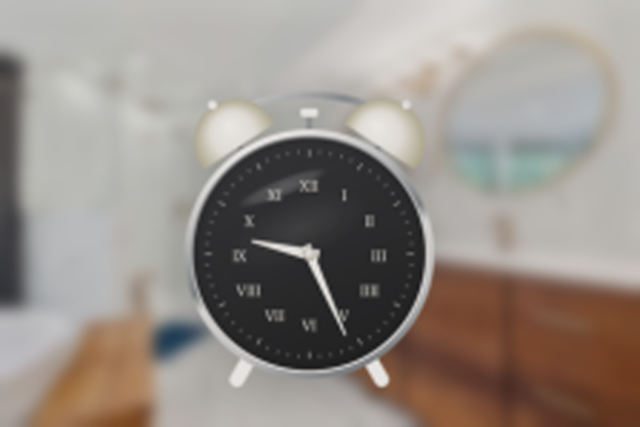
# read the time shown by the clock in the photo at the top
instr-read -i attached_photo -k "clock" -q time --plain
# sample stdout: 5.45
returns 9.26
